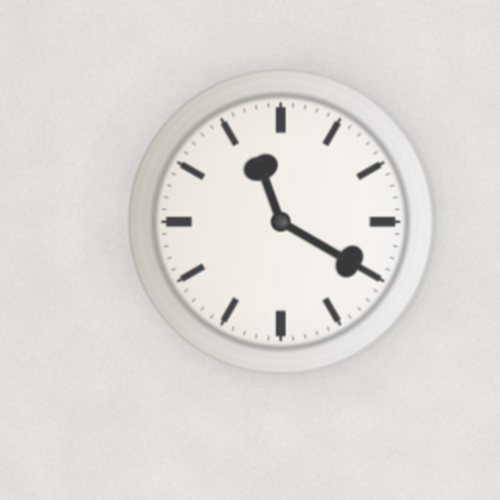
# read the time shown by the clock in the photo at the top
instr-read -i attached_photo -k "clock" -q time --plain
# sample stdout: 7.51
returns 11.20
